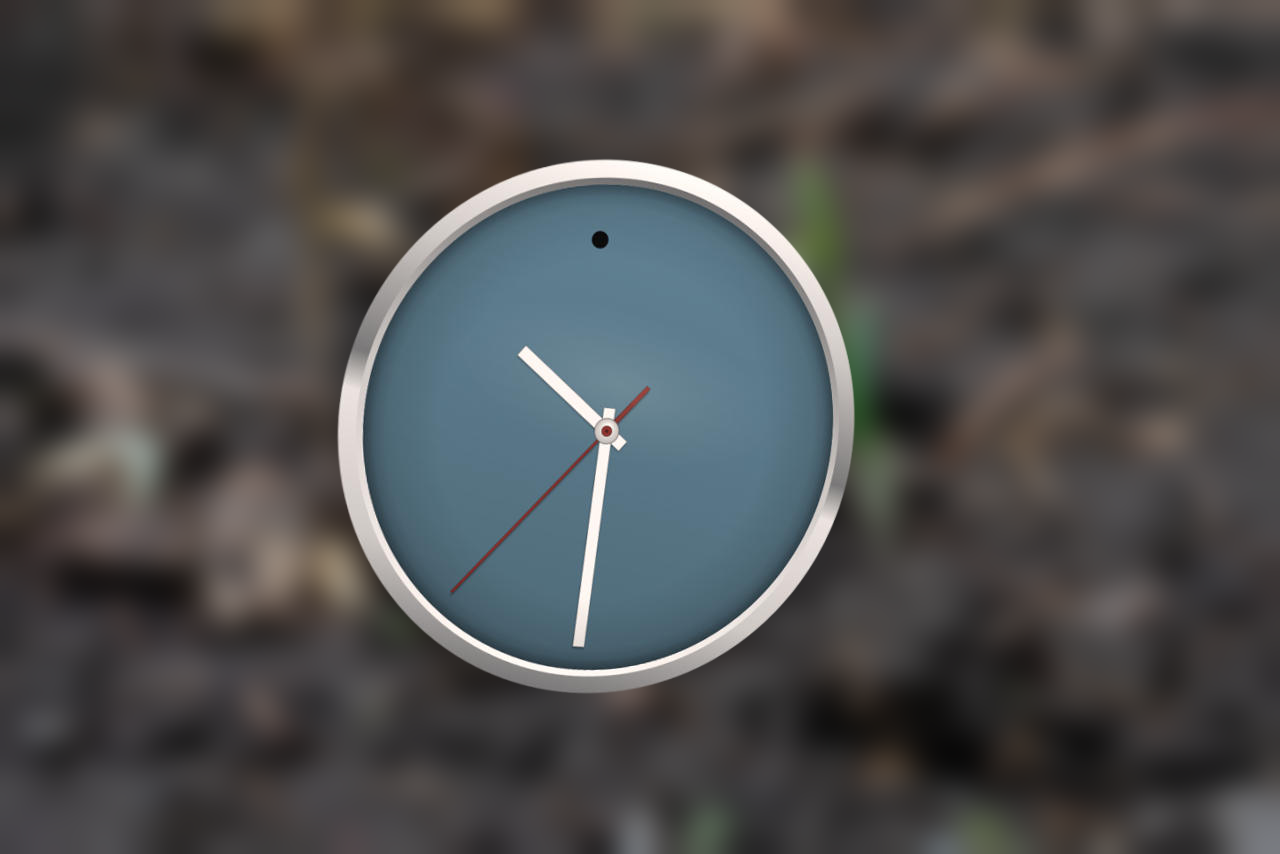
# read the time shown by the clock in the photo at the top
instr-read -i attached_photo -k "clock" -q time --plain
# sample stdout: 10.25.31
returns 10.31.38
